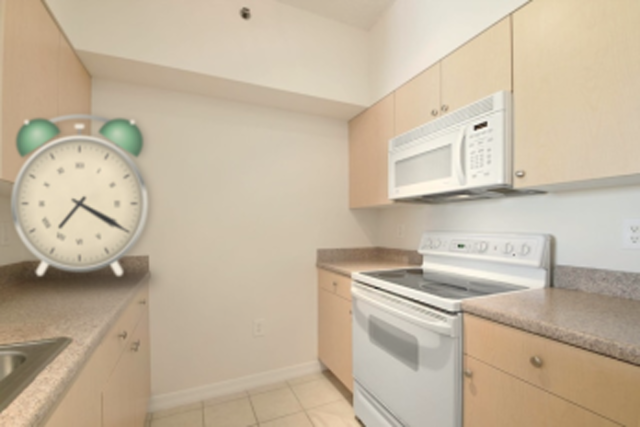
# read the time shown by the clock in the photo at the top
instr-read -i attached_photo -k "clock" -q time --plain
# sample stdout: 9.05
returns 7.20
